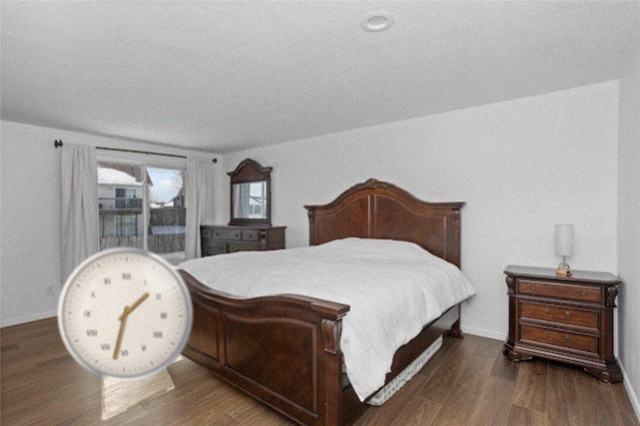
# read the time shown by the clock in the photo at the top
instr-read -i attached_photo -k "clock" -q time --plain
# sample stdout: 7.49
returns 1.32
